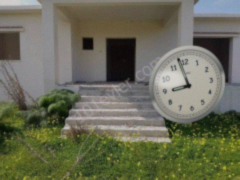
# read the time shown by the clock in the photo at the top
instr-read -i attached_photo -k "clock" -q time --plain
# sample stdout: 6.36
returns 8.58
